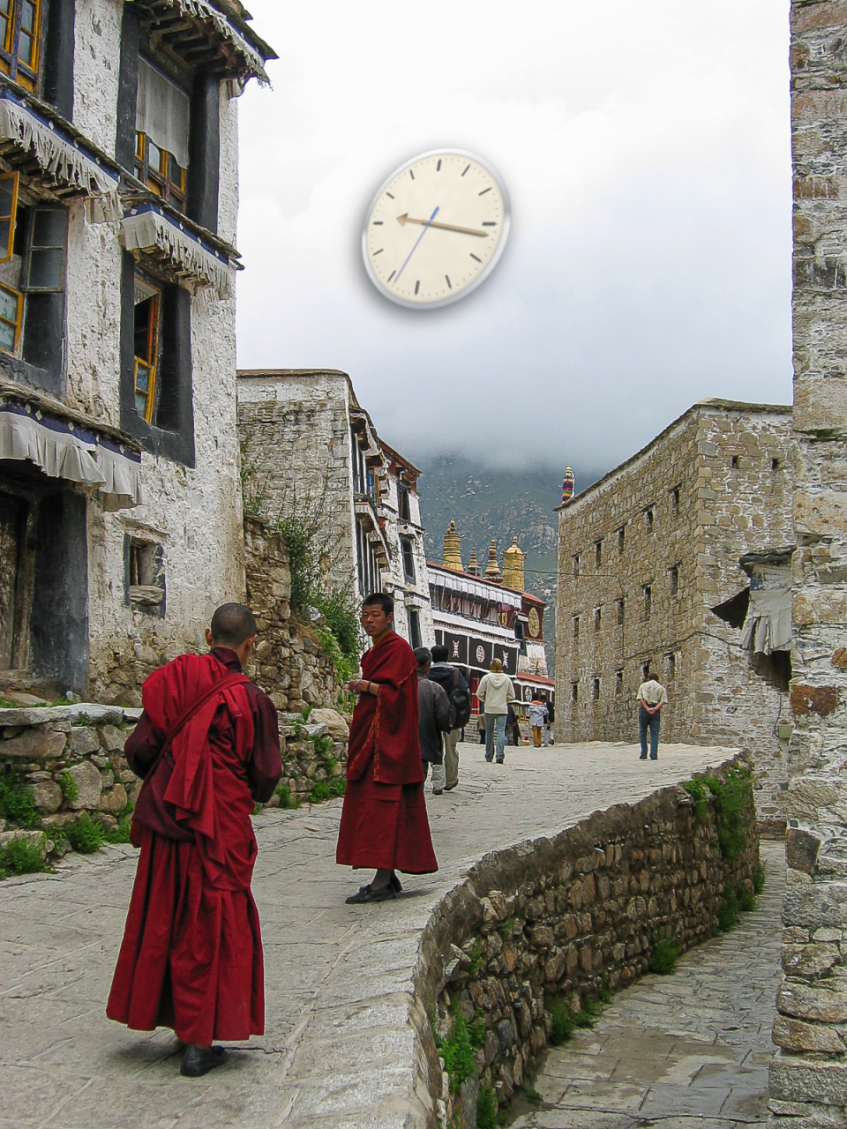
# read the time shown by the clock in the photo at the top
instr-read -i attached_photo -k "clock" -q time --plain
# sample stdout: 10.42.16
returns 9.16.34
